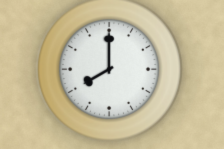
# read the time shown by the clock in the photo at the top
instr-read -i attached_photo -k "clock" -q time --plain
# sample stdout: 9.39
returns 8.00
